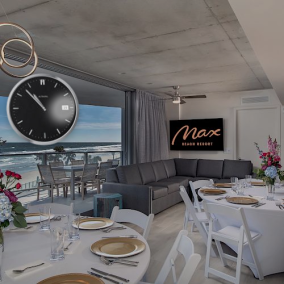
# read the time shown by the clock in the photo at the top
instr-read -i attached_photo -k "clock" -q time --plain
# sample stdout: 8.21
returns 10.53
